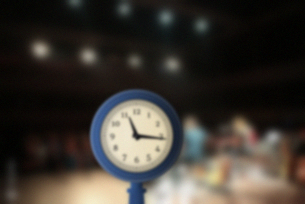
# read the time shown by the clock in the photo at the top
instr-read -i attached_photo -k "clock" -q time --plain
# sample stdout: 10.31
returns 11.16
